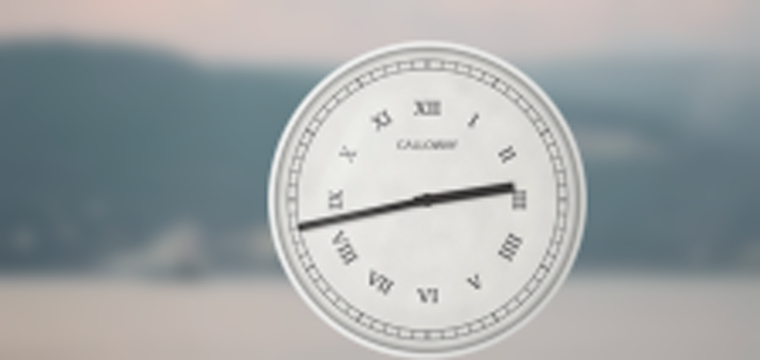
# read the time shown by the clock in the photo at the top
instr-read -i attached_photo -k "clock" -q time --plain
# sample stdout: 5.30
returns 2.43
